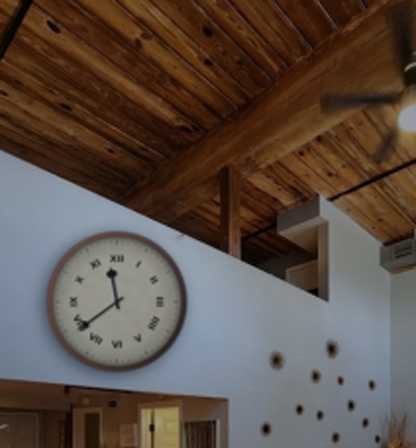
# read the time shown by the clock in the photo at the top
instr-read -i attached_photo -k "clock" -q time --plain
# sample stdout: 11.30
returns 11.39
